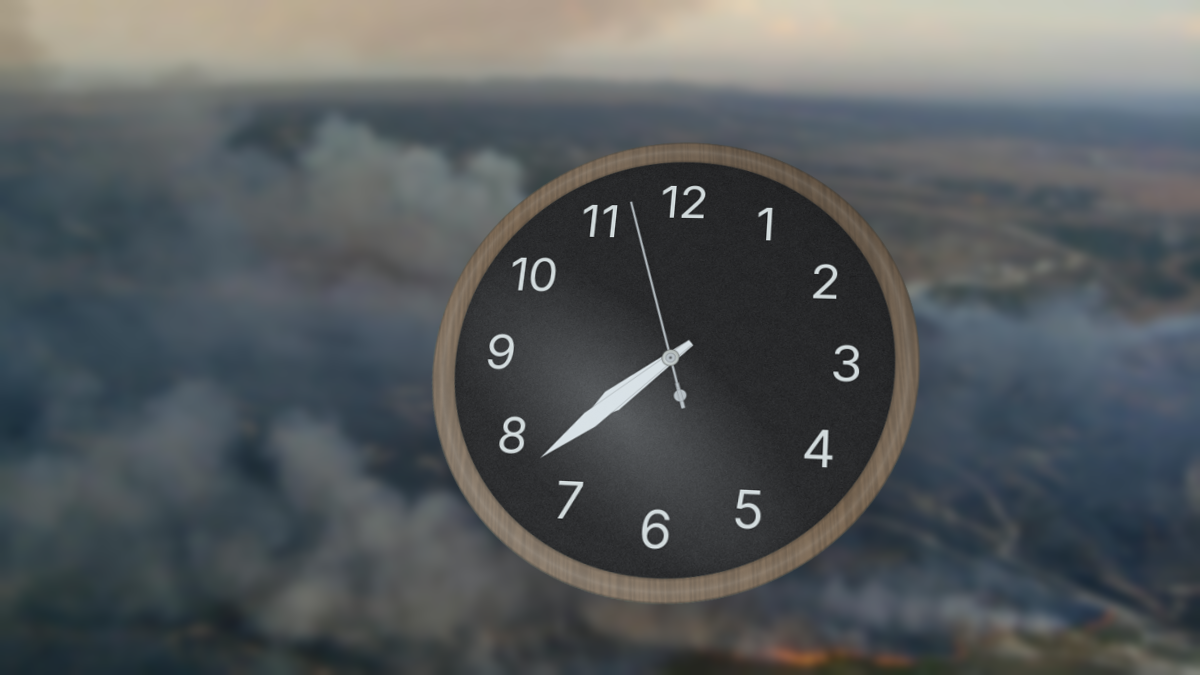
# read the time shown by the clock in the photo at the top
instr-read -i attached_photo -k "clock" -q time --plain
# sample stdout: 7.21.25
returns 7.37.57
